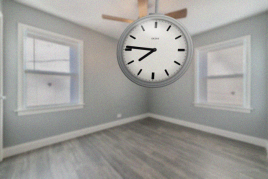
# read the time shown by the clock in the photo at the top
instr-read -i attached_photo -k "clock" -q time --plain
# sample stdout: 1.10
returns 7.46
